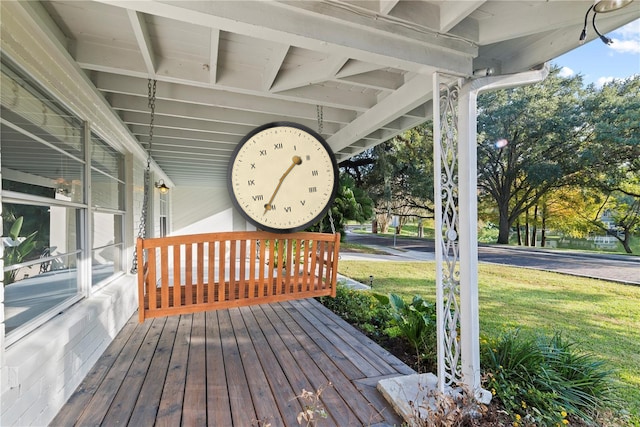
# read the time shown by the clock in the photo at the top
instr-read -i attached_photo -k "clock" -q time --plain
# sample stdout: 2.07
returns 1.36
